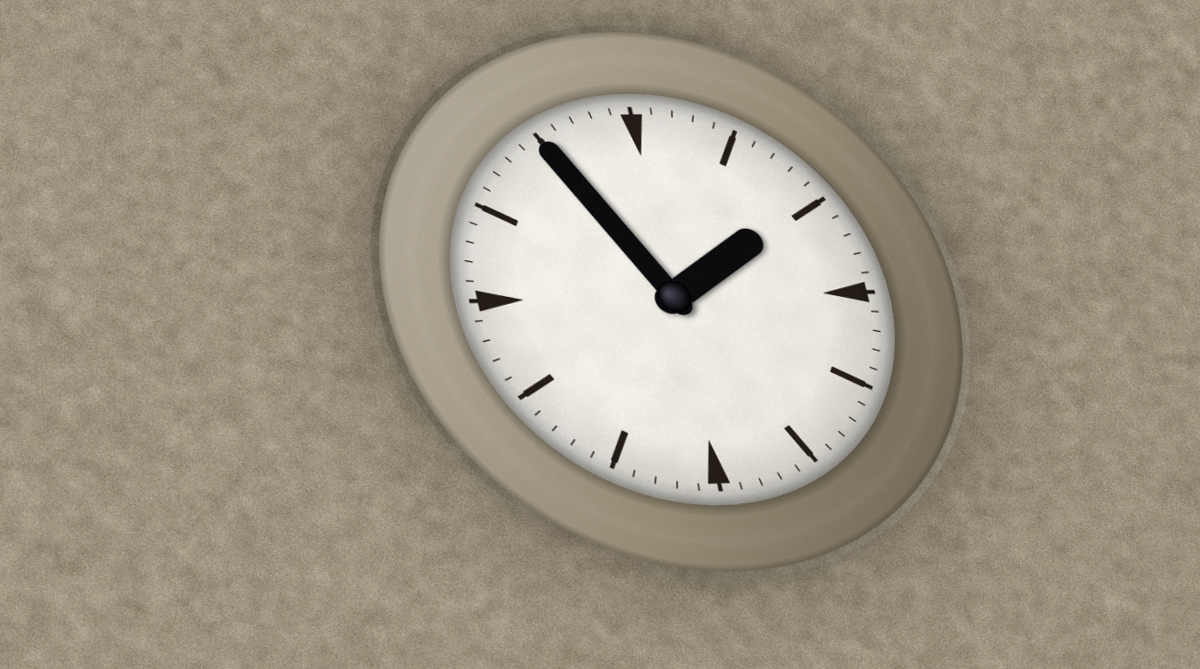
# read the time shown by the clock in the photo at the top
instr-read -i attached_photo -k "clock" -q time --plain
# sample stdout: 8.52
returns 1.55
